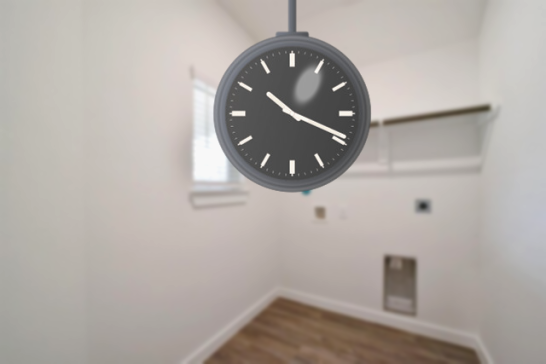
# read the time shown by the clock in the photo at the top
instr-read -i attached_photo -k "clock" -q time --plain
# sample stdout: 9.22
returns 10.19
